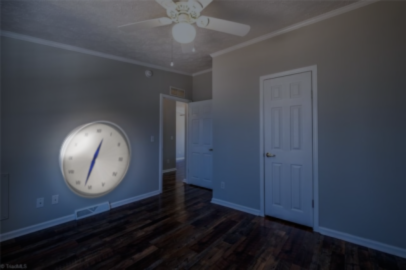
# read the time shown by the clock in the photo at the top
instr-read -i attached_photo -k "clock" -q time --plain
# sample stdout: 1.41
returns 12.32
